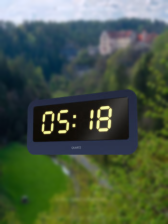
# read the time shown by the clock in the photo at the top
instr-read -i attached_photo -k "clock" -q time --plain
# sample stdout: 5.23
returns 5.18
